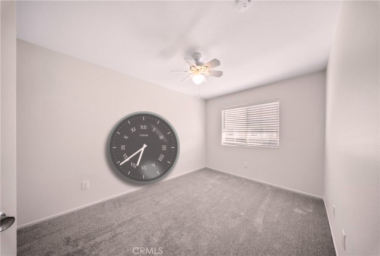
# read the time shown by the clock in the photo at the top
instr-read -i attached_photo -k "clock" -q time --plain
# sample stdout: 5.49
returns 6.39
